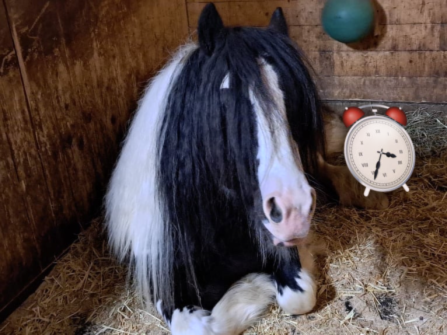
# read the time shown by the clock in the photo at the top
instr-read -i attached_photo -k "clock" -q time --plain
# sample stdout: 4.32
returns 3.34
